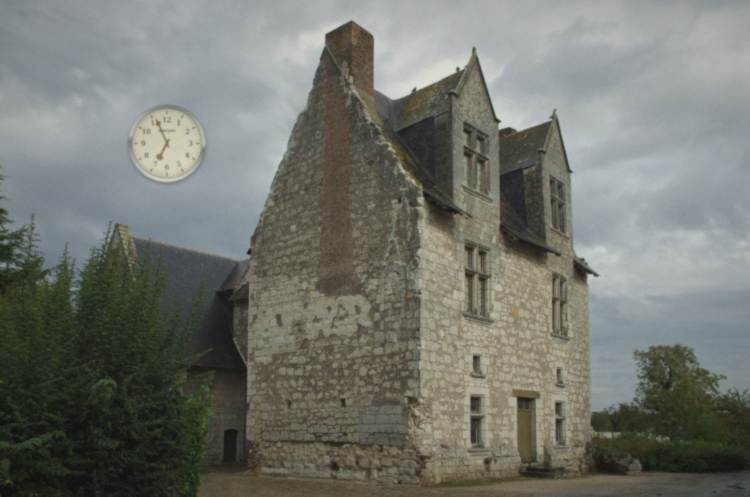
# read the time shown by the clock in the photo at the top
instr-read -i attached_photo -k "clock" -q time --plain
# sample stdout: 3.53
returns 6.56
